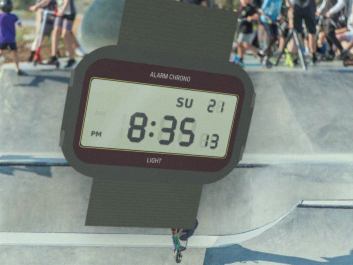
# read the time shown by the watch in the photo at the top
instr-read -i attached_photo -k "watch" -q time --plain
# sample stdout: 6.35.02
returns 8.35.13
